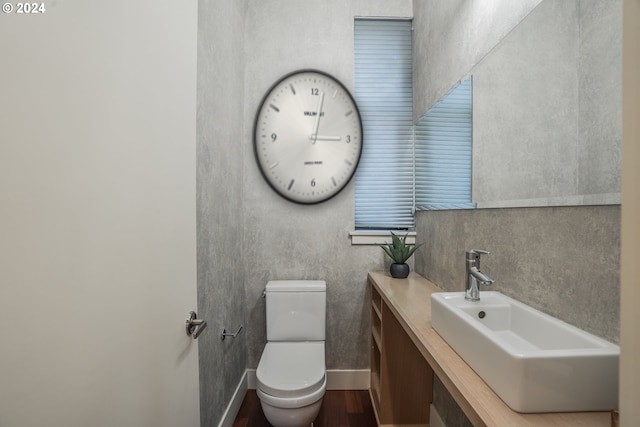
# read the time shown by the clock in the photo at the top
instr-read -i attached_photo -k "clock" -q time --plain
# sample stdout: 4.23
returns 3.02
